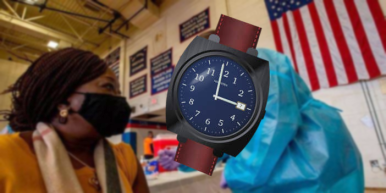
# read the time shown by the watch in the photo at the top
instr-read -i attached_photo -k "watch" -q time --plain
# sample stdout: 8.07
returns 2.59
